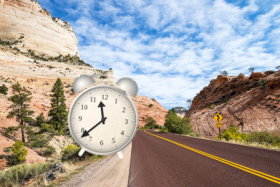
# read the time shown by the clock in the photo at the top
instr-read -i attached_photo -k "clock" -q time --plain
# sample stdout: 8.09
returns 11.38
